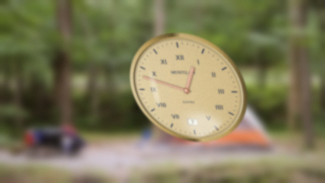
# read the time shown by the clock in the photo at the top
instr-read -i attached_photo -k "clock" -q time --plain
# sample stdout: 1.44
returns 12.48
